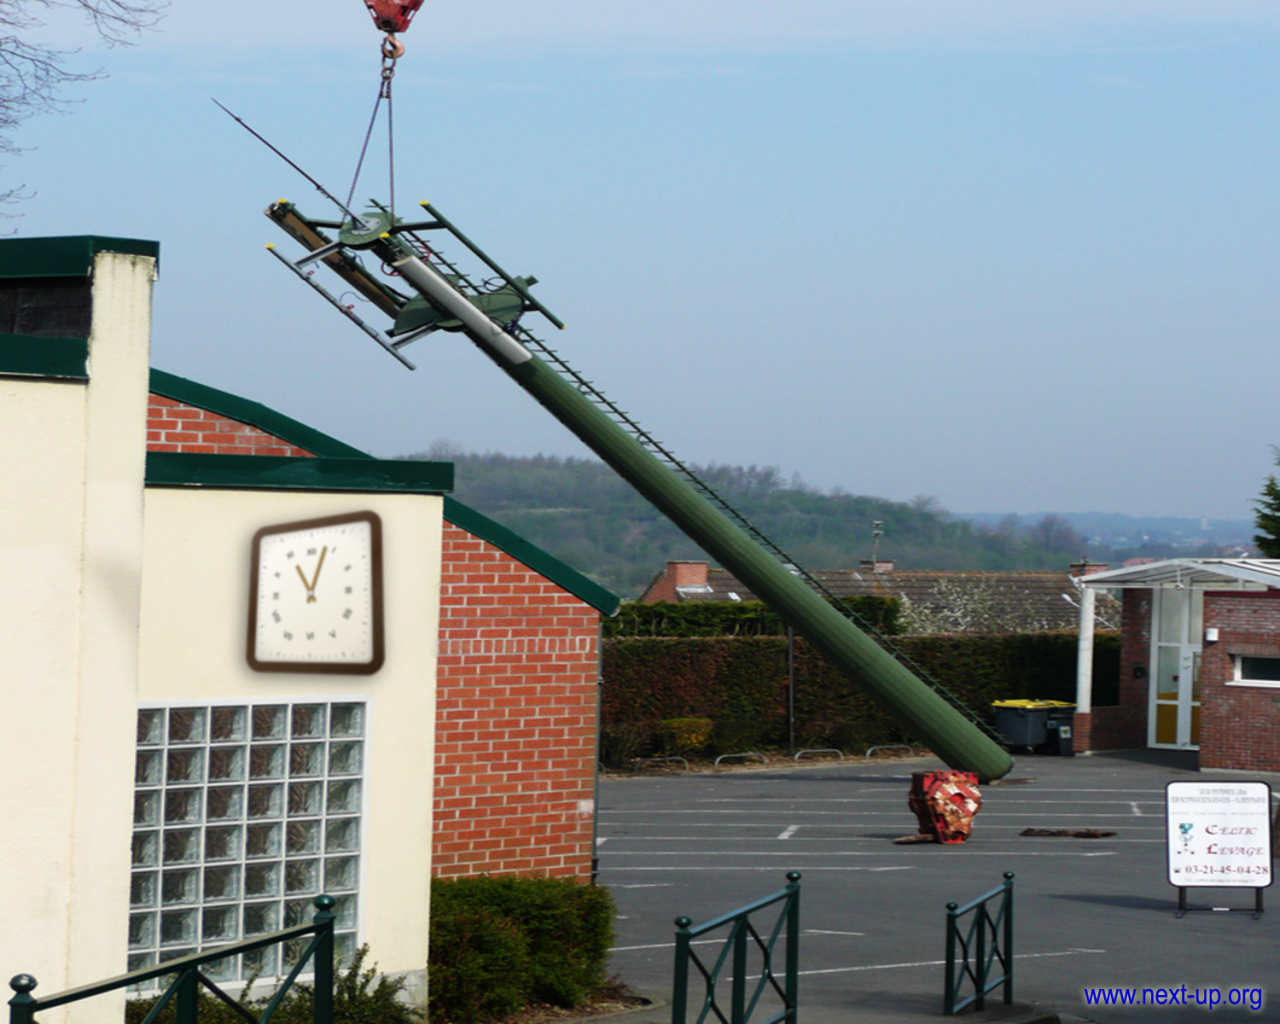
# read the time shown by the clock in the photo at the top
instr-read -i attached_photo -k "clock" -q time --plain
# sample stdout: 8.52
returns 11.03
